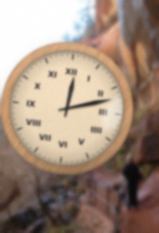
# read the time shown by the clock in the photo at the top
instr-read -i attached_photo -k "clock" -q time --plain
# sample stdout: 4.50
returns 12.12
